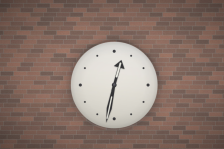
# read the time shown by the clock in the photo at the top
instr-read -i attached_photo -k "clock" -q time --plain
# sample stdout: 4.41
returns 12.32
